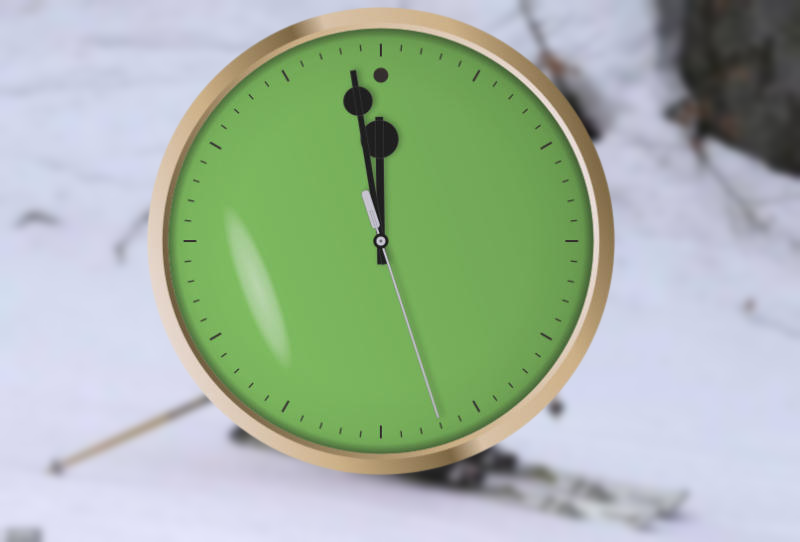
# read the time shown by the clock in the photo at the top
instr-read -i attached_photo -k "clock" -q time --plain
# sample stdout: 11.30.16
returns 11.58.27
